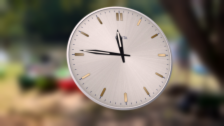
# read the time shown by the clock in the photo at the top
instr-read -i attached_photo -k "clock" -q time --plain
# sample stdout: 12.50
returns 11.46
